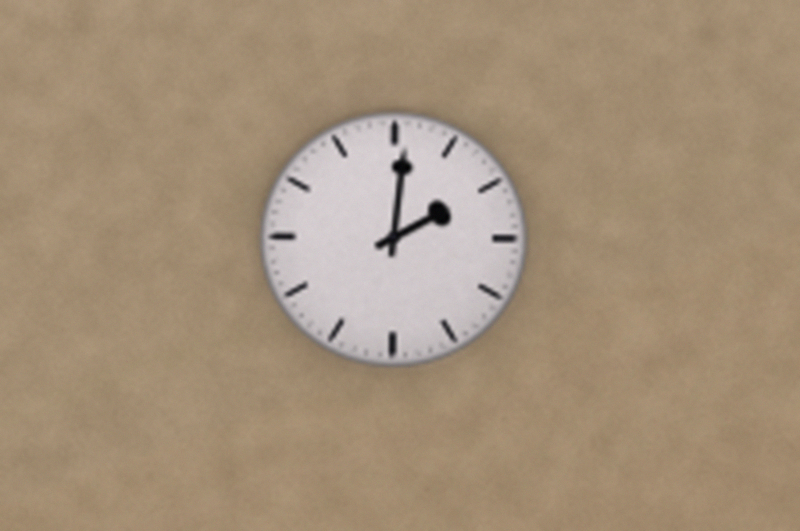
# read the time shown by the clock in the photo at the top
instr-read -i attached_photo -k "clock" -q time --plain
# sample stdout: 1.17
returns 2.01
